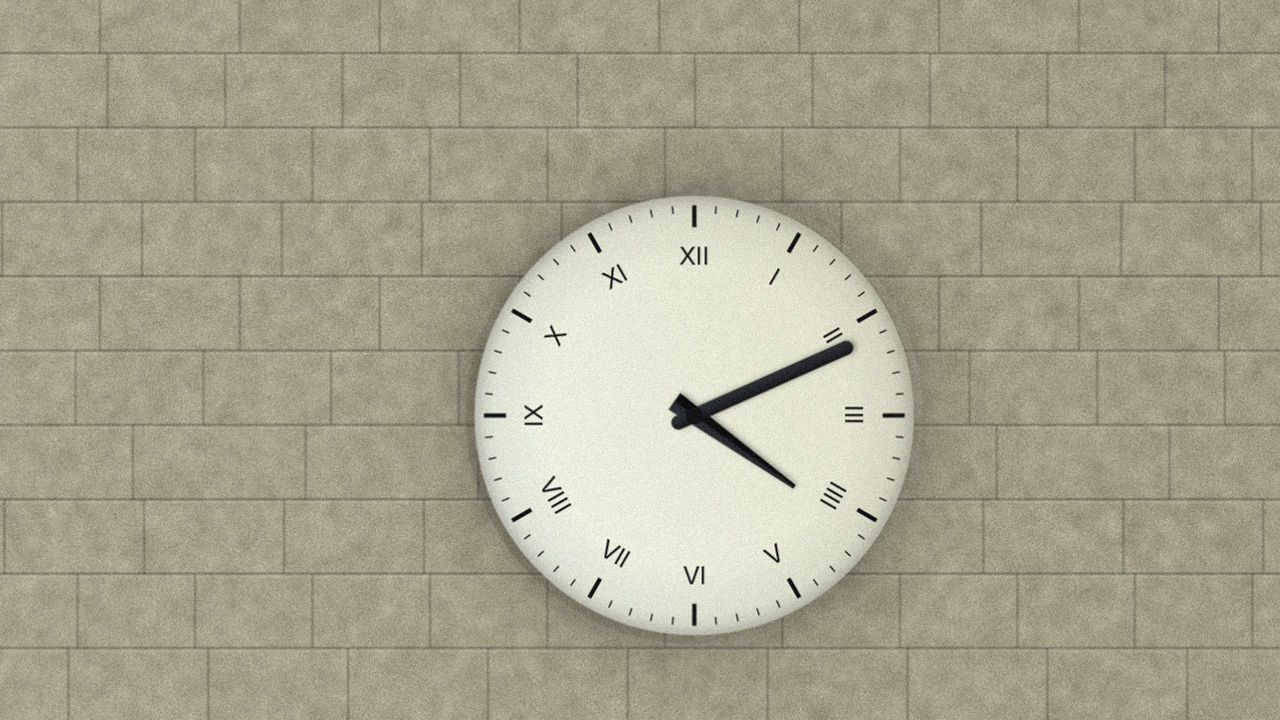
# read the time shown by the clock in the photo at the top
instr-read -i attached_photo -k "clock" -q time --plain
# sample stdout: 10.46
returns 4.11
